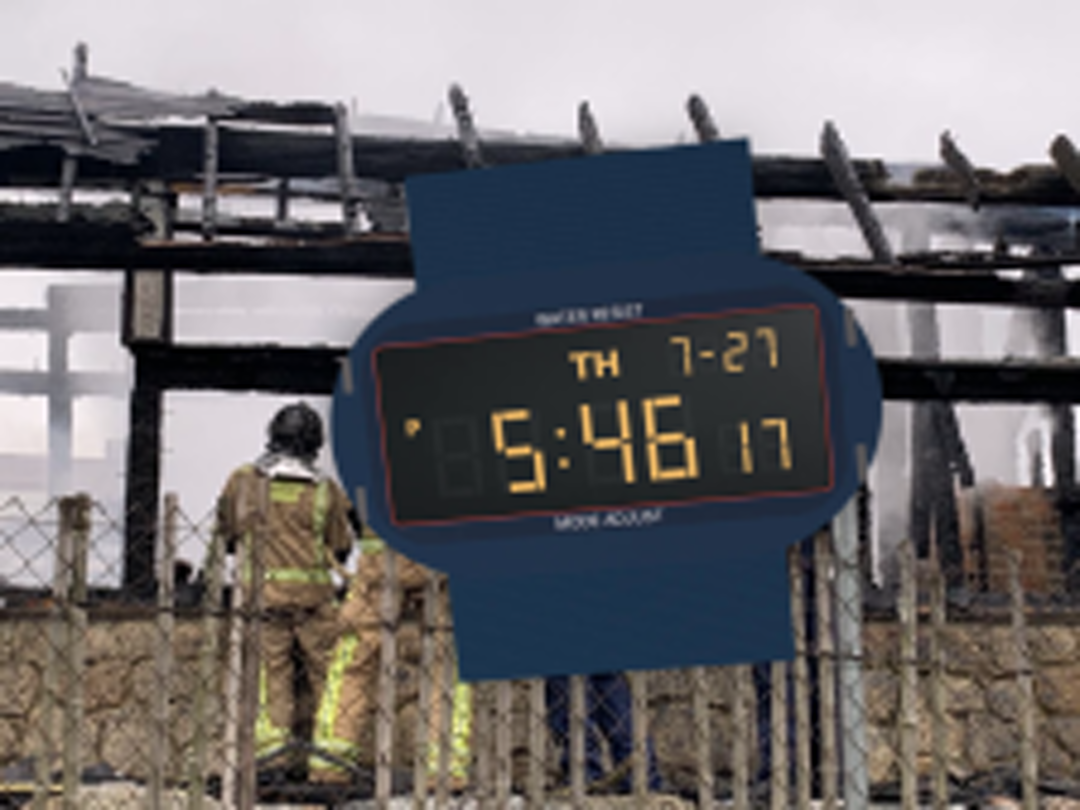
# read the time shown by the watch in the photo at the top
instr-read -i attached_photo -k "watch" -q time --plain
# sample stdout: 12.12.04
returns 5.46.17
